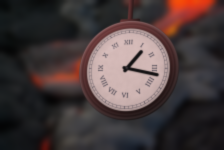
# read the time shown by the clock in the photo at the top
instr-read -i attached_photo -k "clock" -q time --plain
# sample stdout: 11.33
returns 1.17
